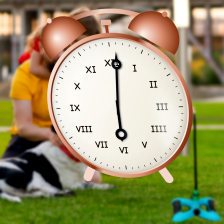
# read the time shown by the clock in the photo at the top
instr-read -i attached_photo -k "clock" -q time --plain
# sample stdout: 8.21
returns 6.01
